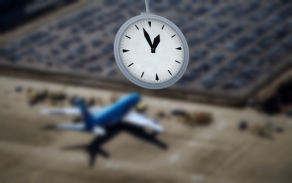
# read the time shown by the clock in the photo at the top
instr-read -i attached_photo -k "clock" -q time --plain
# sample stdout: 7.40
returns 12.57
